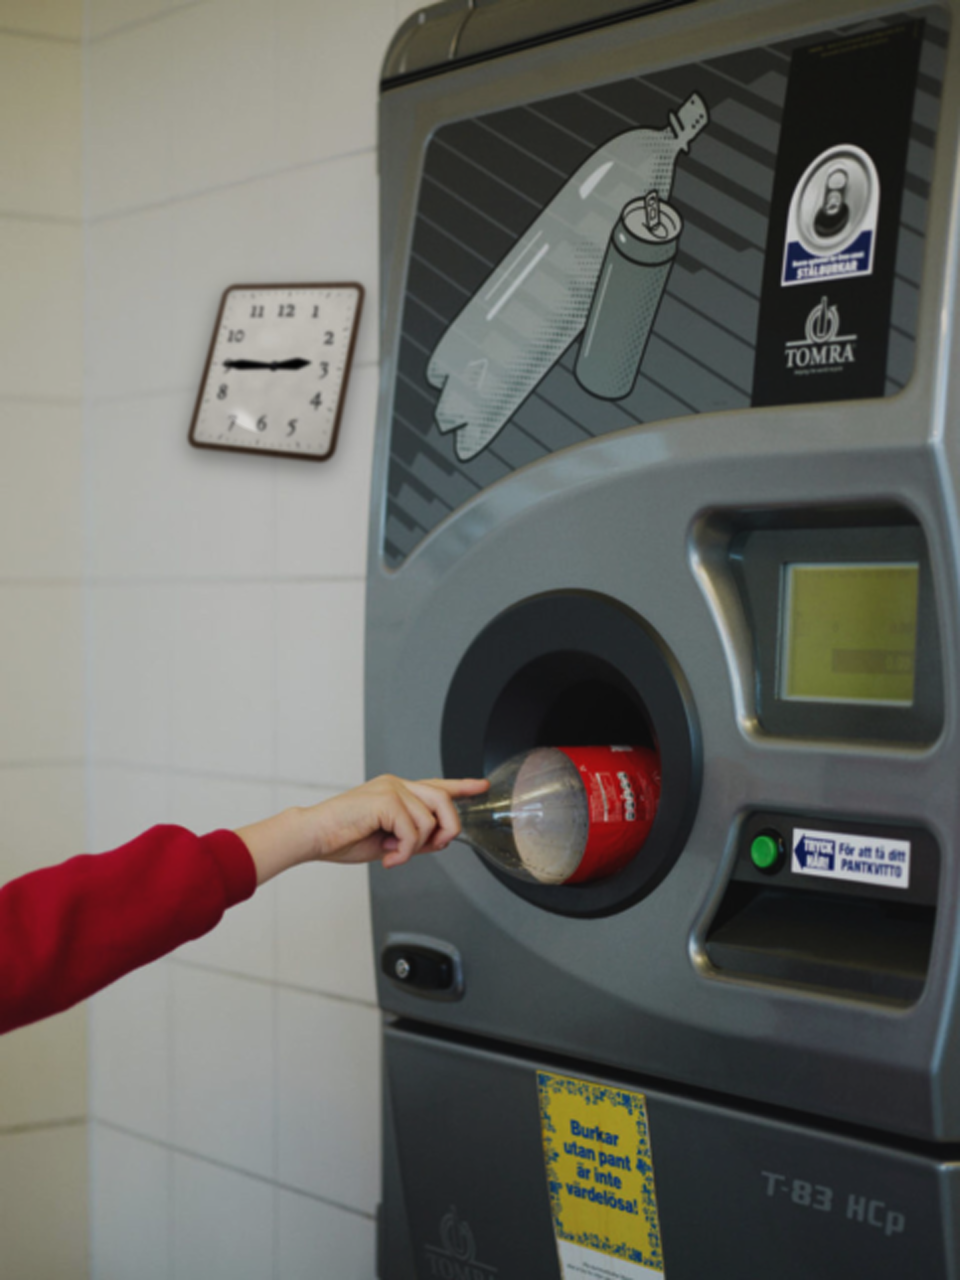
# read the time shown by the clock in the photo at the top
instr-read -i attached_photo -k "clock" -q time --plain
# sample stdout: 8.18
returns 2.45
